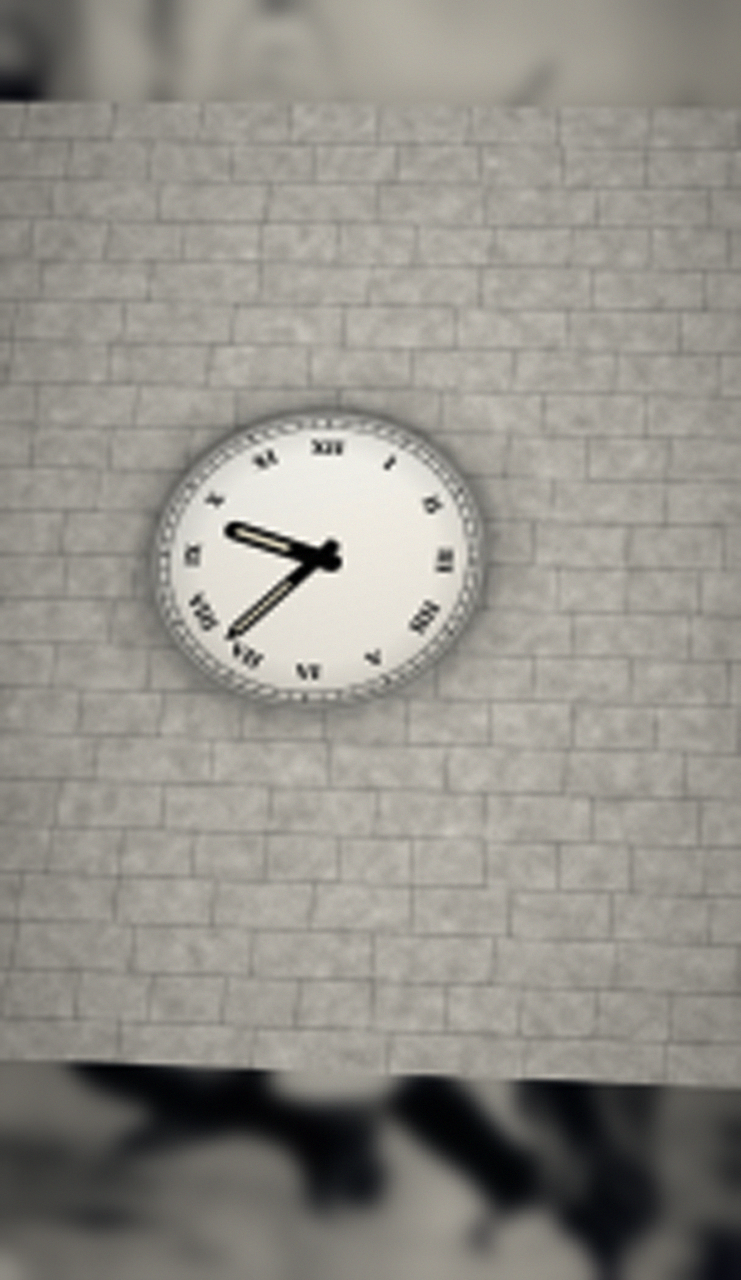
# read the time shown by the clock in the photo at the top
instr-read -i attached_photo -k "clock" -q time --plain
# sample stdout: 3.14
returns 9.37
